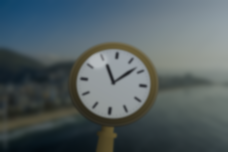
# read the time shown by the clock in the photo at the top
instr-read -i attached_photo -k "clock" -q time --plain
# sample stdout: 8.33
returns 11.08
